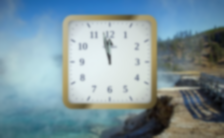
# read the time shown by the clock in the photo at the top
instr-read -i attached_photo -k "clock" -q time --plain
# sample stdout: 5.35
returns 11.58
